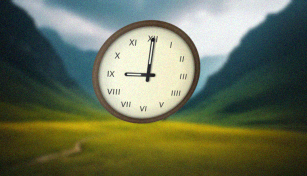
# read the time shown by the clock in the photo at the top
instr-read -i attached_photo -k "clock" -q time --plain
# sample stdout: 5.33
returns 9.00
